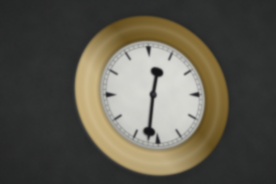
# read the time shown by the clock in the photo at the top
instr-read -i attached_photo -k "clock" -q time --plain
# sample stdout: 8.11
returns 12.32
